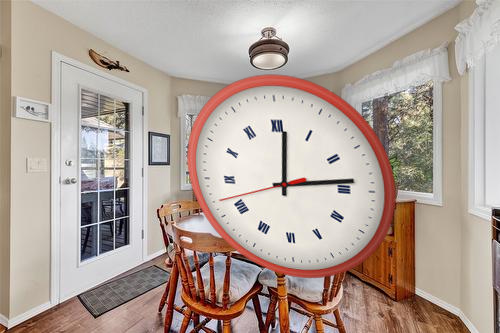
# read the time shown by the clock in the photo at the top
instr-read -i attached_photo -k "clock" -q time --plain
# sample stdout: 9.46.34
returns 12.13.42
